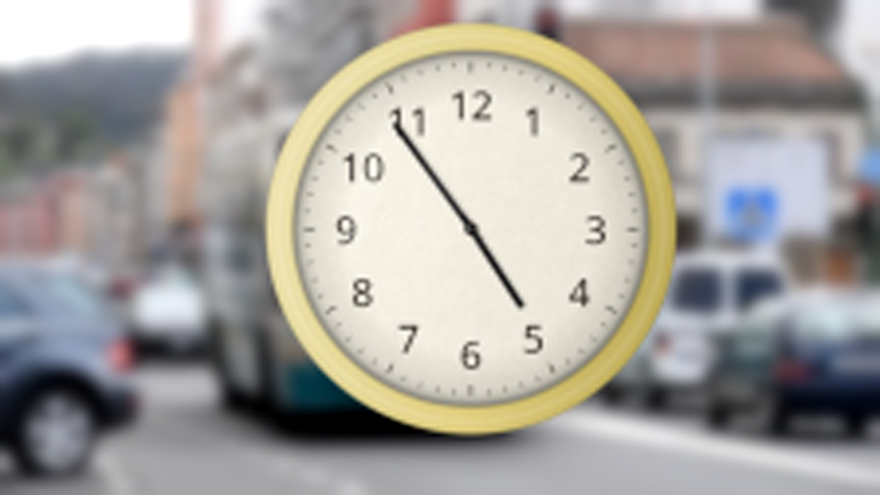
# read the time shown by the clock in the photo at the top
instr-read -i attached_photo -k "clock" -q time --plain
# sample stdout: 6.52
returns 4.54
